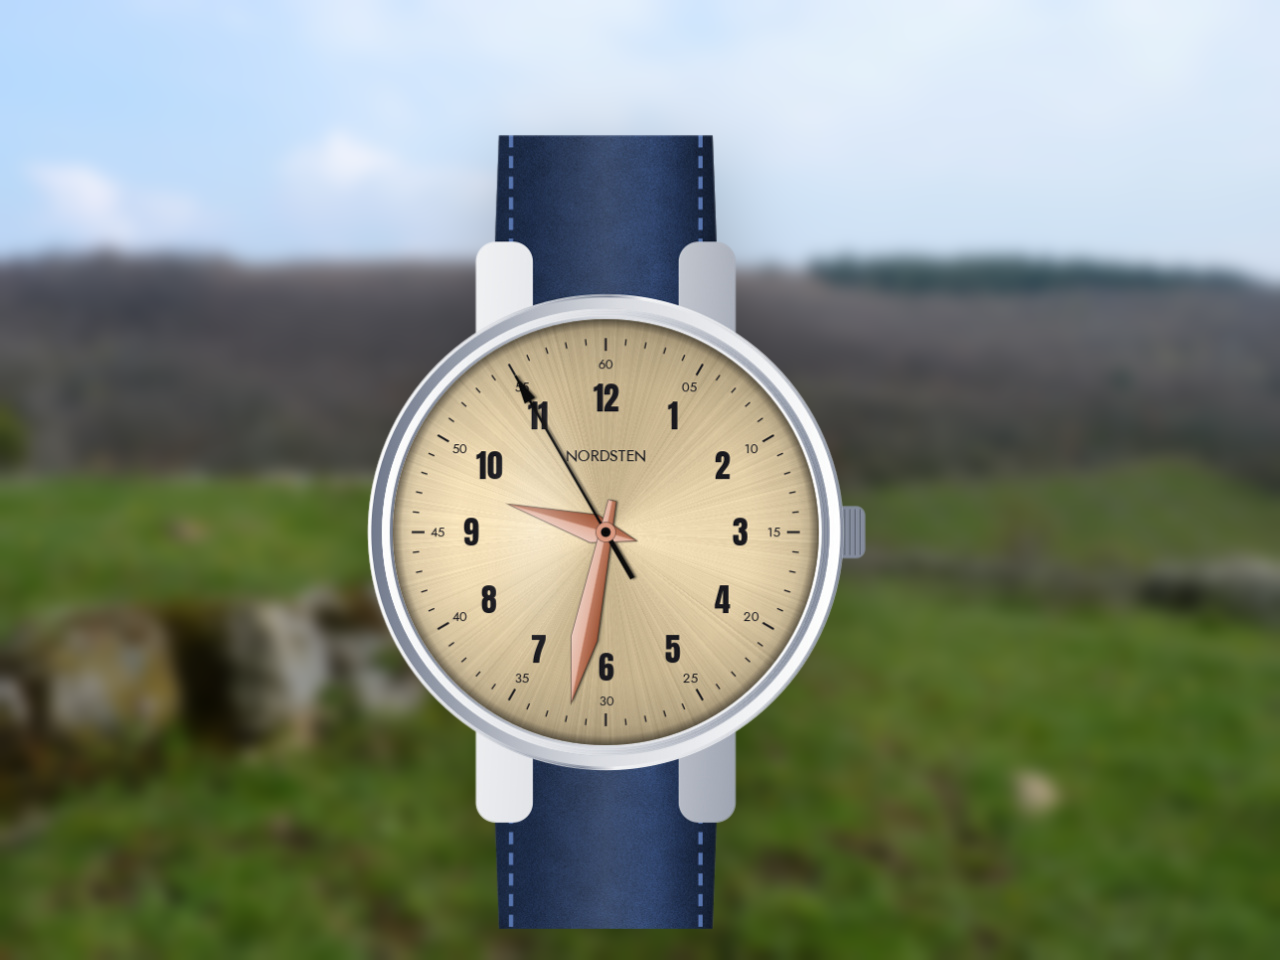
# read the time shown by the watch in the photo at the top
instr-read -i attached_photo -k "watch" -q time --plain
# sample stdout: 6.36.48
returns 9.31.55
